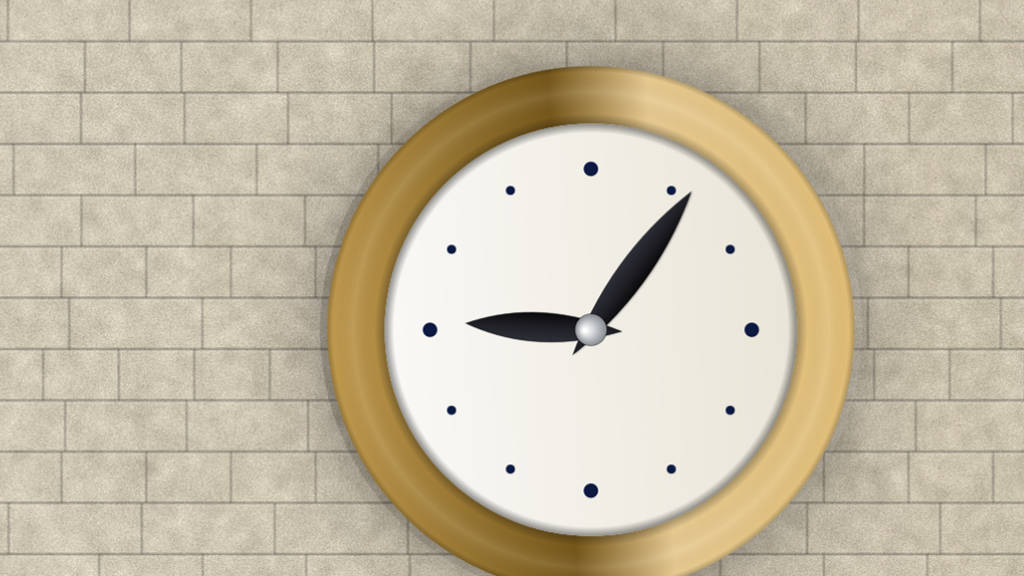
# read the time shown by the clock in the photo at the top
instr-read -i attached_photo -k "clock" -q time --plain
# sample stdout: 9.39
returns 9.06
